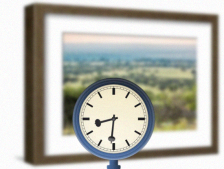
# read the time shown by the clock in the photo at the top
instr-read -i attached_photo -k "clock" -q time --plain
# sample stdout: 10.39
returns 8.31
